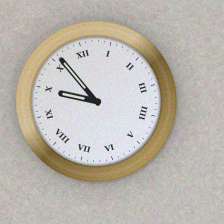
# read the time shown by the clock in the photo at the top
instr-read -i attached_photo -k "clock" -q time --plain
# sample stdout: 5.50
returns 9.56
